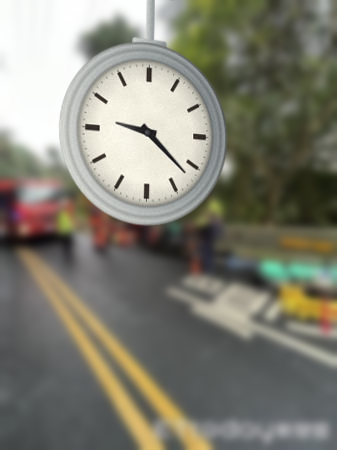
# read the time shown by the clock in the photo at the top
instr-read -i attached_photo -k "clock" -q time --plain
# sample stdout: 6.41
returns 9.22
